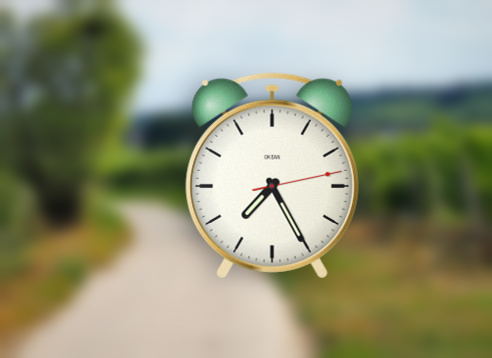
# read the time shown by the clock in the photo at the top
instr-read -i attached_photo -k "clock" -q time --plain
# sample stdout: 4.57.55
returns 7.25.13
